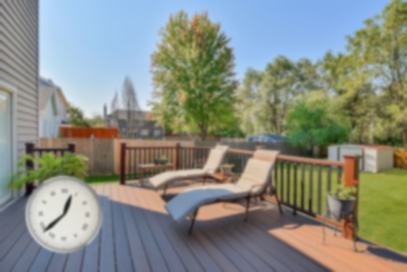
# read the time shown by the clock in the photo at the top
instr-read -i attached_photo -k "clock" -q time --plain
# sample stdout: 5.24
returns 12.38
